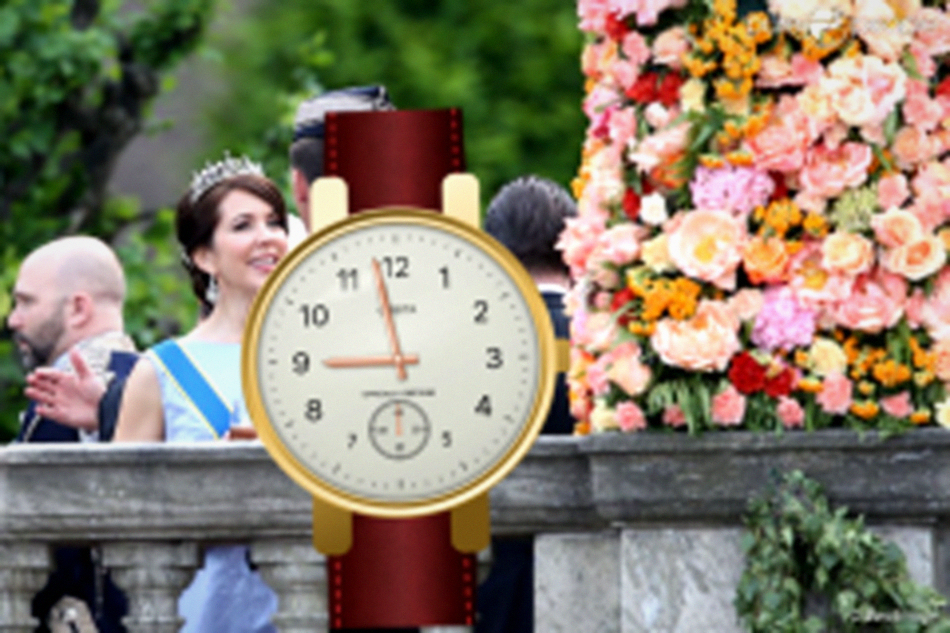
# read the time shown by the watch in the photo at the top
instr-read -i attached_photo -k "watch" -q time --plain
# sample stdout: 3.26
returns 8.58
